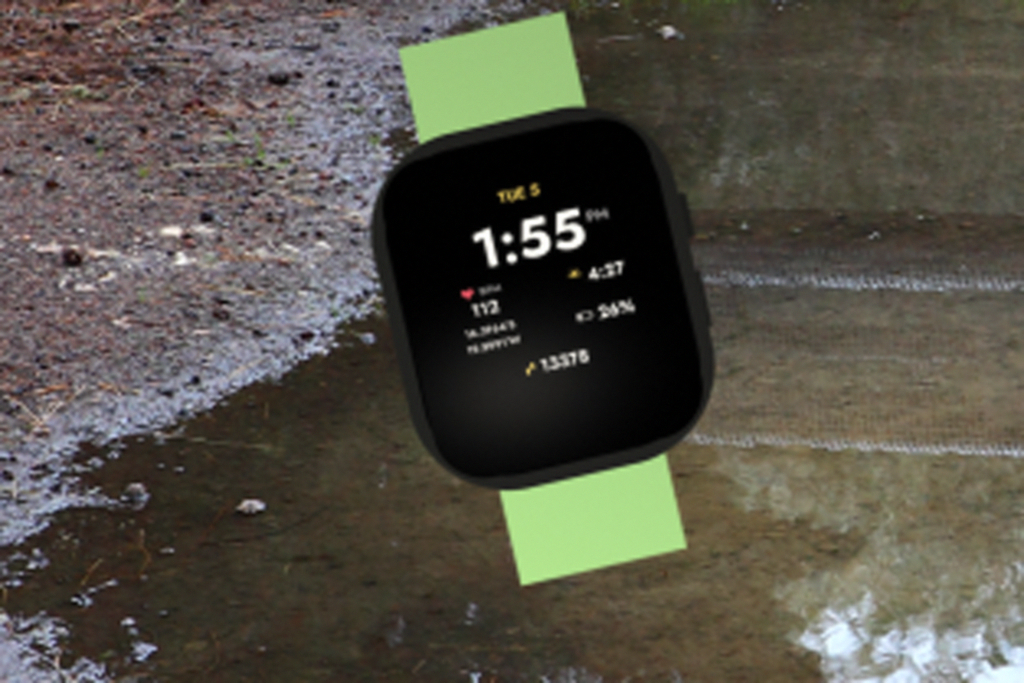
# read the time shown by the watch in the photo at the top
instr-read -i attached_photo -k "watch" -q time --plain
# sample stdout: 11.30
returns 1.55
